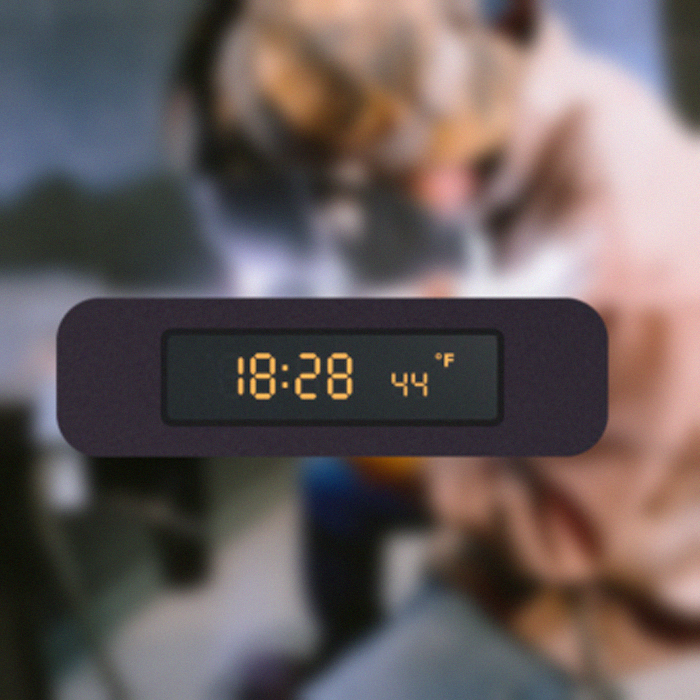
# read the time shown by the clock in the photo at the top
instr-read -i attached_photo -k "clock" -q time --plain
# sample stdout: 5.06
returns 18.28
